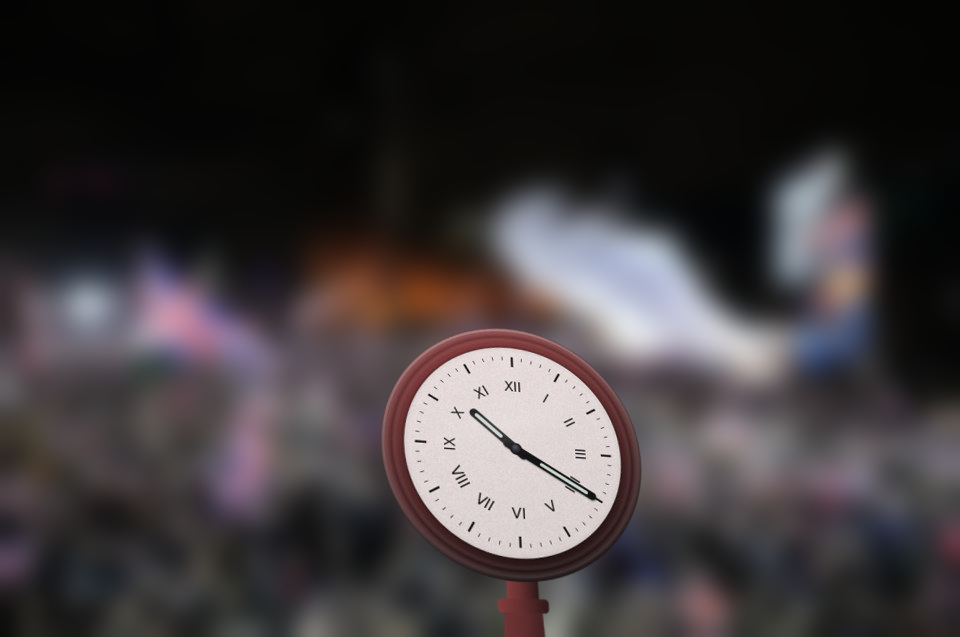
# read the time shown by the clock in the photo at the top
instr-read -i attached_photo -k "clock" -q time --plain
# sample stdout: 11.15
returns 10.20
